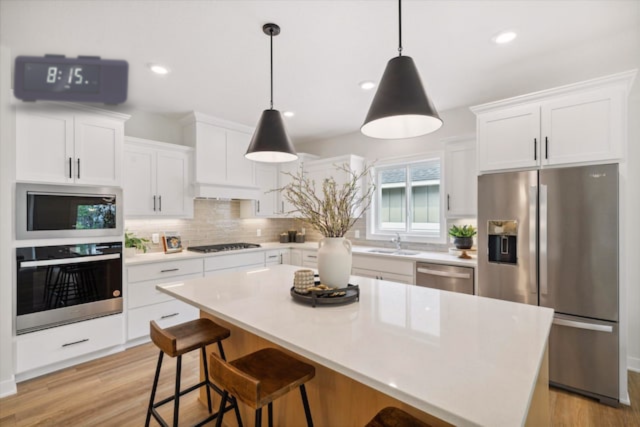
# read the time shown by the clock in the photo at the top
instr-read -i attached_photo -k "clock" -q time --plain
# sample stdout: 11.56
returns 8.15
